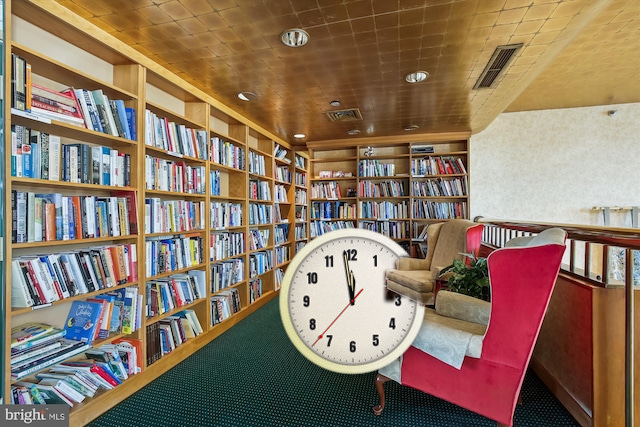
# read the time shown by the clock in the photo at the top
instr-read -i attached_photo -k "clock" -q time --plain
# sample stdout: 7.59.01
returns 11.58.37
